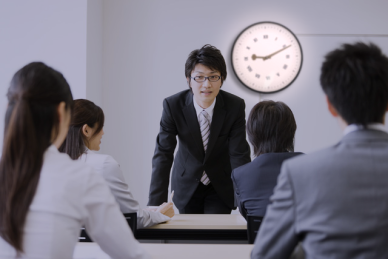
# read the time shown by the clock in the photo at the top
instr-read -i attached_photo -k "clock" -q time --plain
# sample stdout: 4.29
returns 9.11
